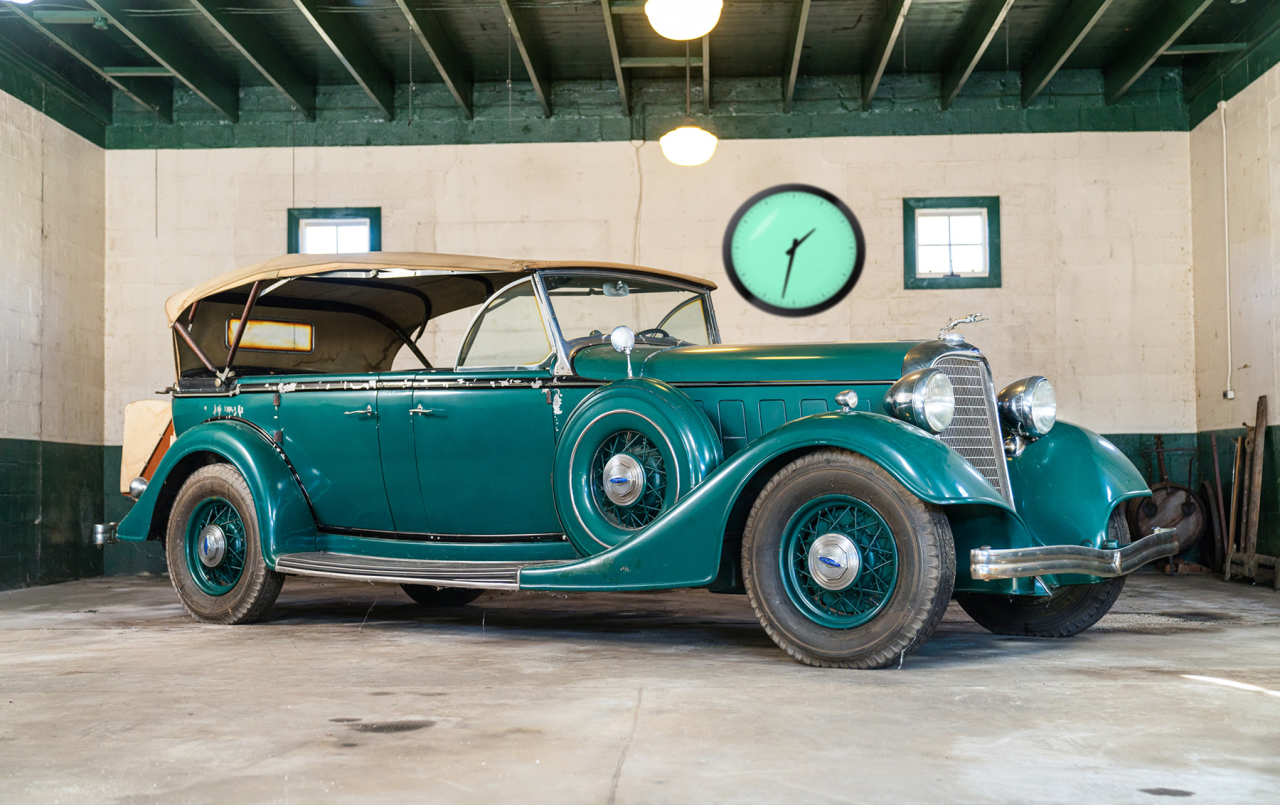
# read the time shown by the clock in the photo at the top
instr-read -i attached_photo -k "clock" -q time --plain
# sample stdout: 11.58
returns 1.32
